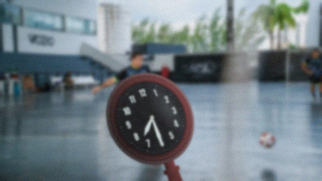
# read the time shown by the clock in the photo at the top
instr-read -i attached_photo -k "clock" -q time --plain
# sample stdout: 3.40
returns 7.30
